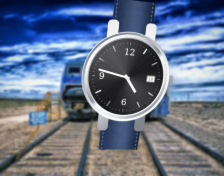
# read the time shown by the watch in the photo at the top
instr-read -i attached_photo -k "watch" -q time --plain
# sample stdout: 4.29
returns 4.47
